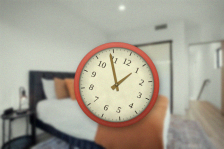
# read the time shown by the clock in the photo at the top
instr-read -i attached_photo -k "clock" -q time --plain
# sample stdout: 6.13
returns 12.54
